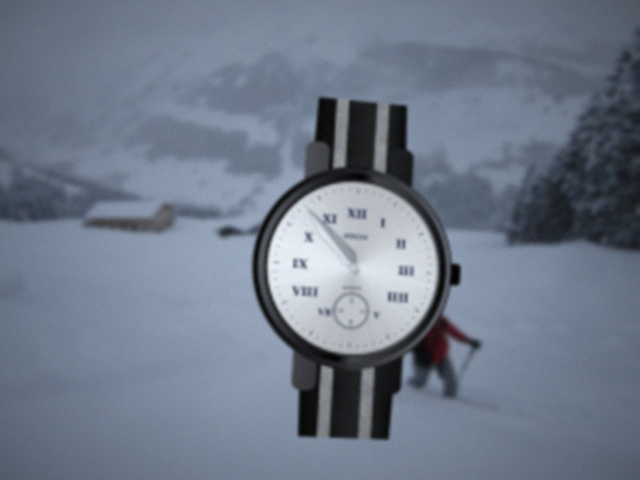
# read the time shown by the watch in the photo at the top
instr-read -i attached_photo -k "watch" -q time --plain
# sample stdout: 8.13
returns 10.53
